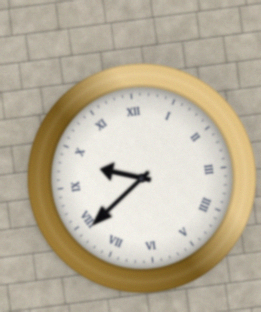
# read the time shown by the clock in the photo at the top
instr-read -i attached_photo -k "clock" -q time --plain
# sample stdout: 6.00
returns 9.39
